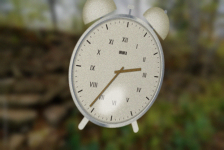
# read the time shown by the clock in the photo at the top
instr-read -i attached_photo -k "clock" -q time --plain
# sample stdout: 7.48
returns 2.36
